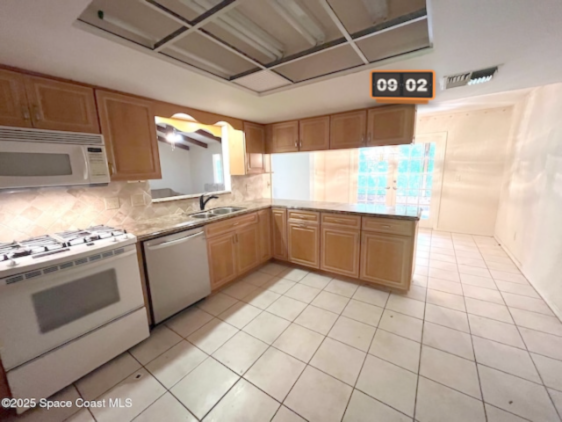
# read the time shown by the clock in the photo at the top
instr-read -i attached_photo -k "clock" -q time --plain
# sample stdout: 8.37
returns 9.02
